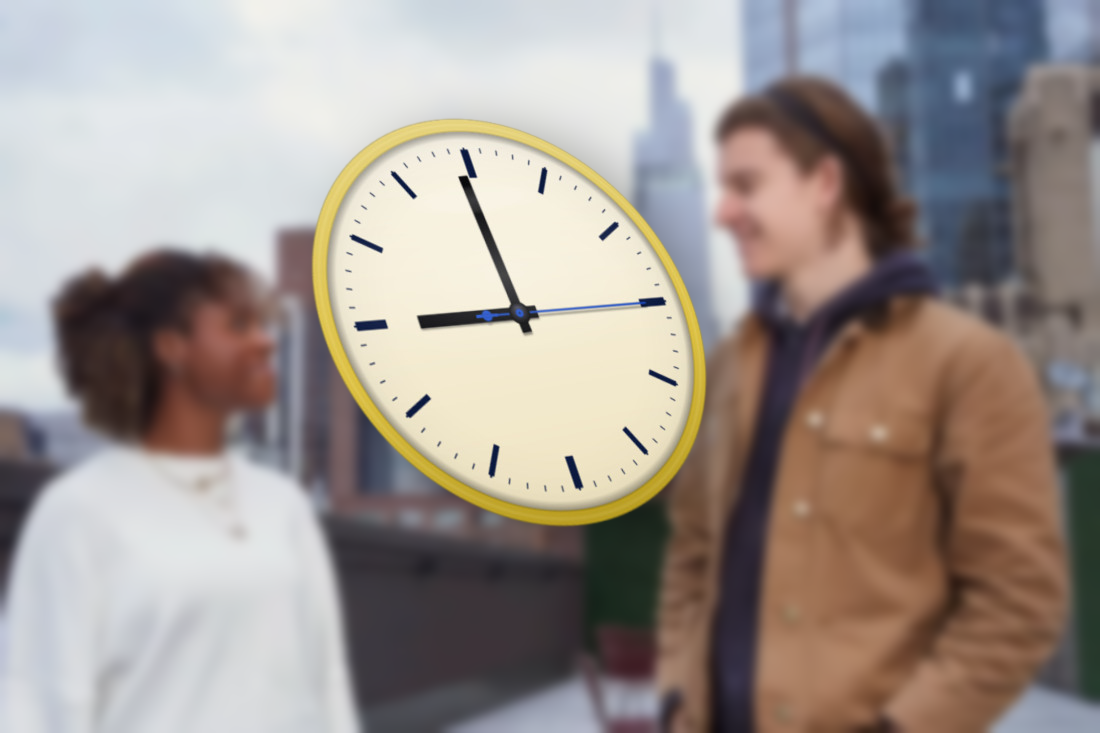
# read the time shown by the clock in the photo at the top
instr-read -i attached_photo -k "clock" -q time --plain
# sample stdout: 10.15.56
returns 8.59.15
